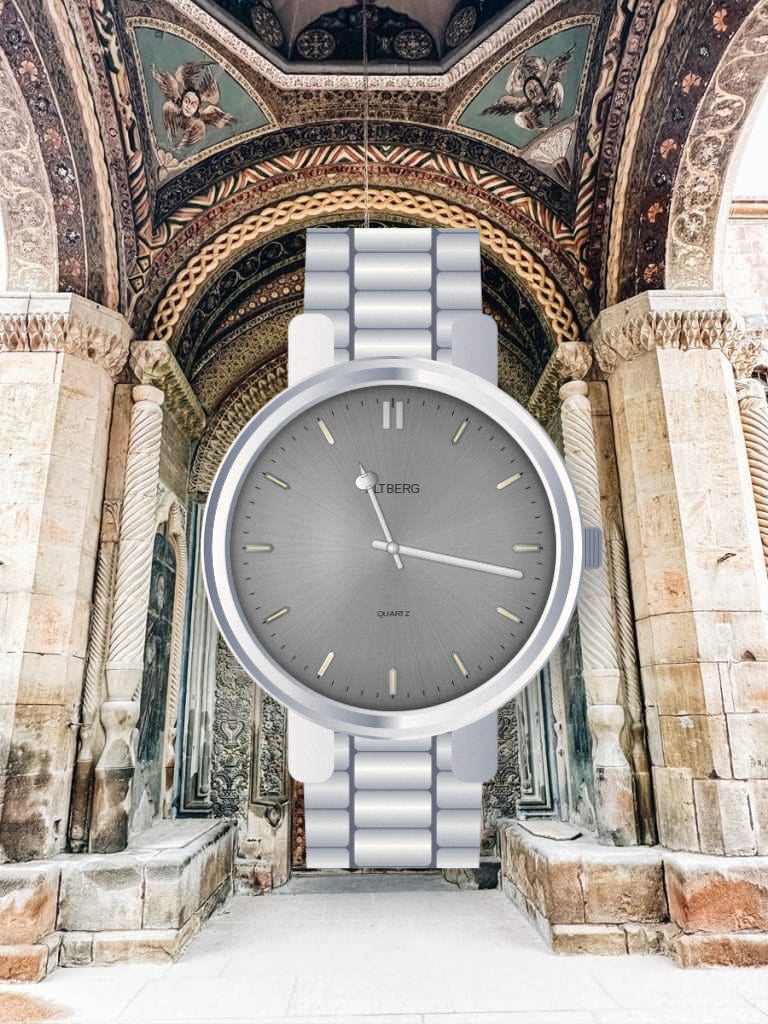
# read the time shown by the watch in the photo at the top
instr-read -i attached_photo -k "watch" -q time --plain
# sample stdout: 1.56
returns 11.17
